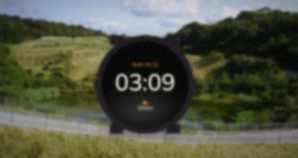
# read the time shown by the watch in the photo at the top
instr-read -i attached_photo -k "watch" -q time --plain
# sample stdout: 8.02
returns 3.09
